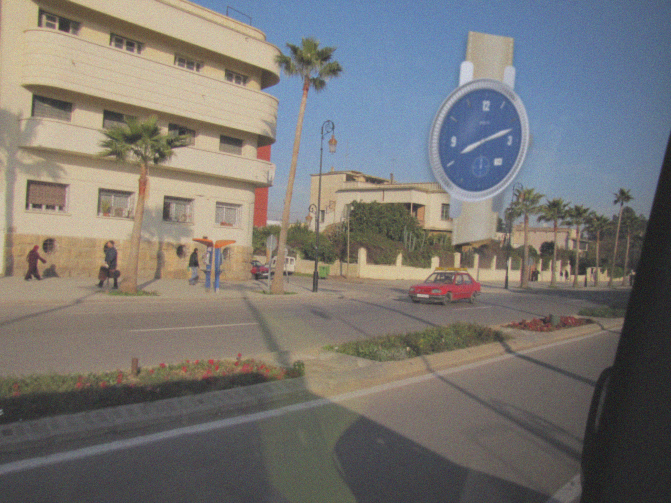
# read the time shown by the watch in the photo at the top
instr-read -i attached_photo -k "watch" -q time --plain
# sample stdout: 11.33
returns 8.12
